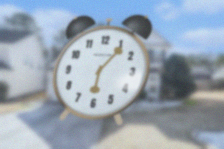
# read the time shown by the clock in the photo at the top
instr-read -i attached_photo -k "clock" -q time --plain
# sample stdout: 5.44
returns 6.06
